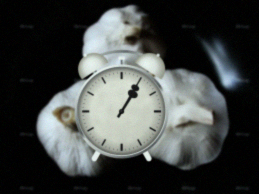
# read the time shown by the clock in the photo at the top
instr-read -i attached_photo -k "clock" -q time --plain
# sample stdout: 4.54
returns 1.05
